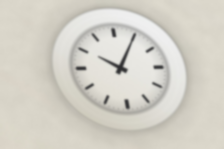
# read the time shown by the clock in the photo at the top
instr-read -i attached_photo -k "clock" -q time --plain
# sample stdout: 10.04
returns 10.05
